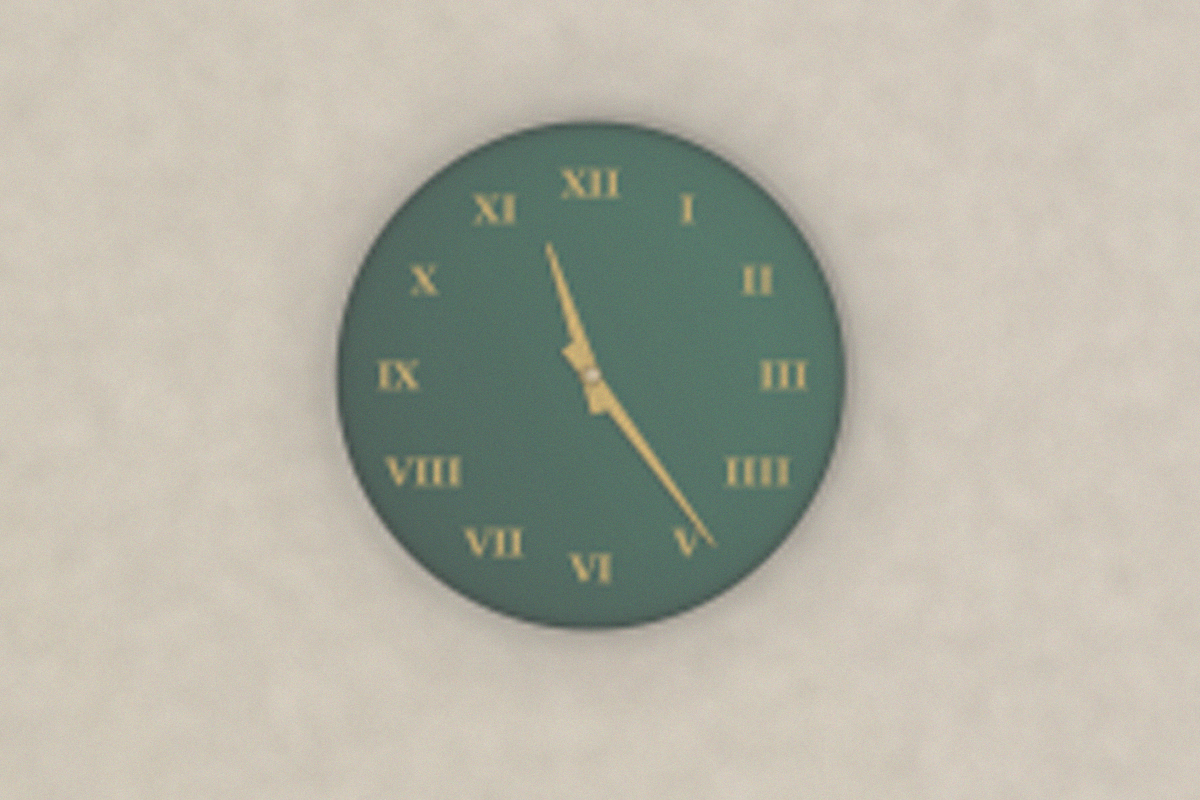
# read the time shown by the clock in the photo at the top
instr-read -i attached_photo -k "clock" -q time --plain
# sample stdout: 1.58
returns 11.24
